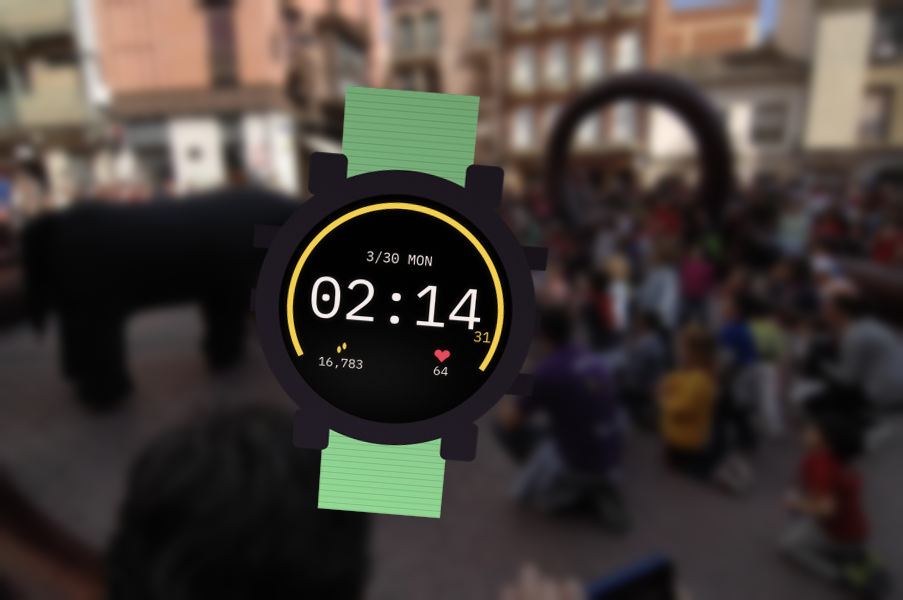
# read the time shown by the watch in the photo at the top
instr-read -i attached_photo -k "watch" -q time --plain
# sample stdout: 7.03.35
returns 2.14.31
